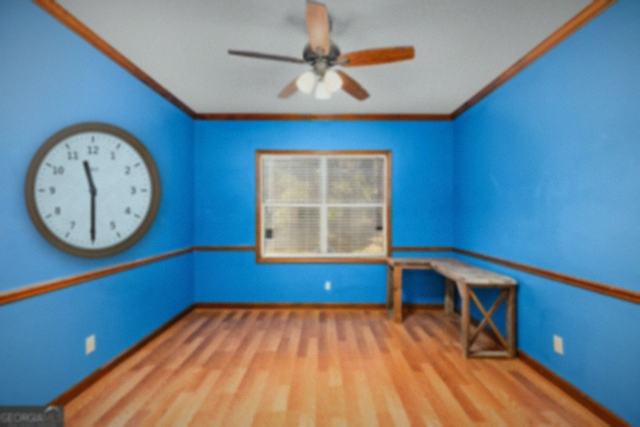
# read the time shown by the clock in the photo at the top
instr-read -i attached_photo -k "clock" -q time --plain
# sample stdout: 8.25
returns 11.30
